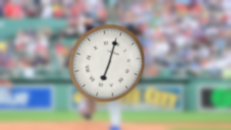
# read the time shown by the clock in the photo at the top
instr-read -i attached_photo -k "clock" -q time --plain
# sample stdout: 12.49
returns 5.59
